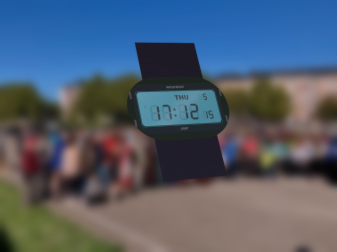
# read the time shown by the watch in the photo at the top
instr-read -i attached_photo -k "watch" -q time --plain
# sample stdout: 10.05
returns 17.12
